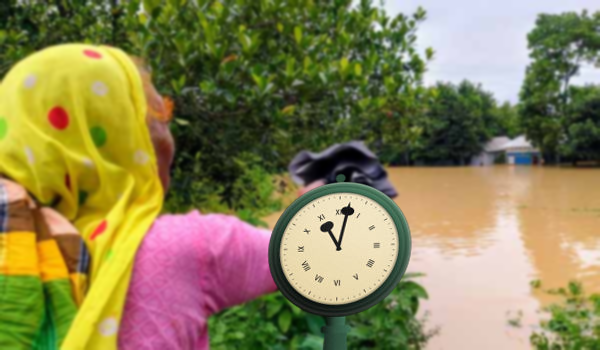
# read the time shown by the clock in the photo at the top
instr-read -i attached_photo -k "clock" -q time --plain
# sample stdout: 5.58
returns 11.02
